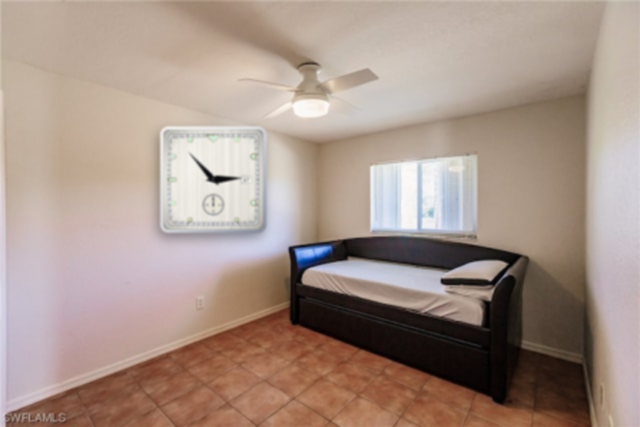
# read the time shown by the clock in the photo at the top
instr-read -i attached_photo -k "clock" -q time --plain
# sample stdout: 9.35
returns 2.53
